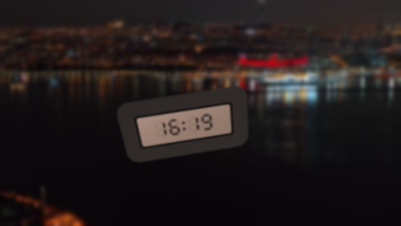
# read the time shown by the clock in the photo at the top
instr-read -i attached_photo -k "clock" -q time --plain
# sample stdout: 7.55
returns 16.19
